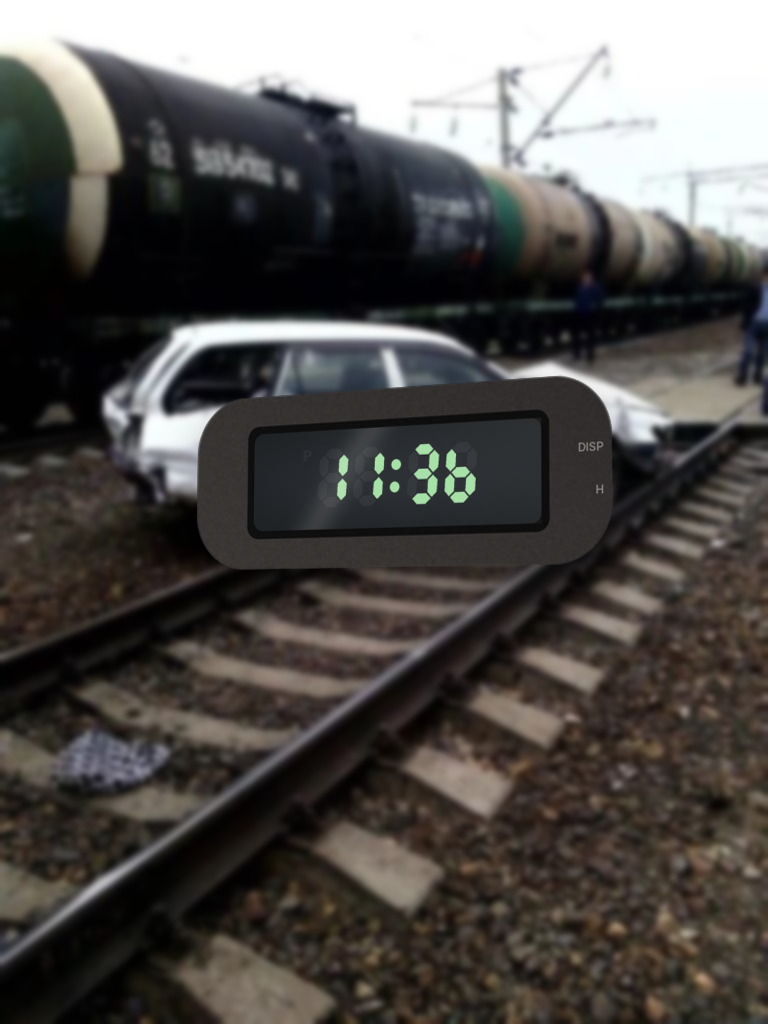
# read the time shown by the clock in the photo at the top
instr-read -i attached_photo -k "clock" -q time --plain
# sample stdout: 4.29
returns 11.36
